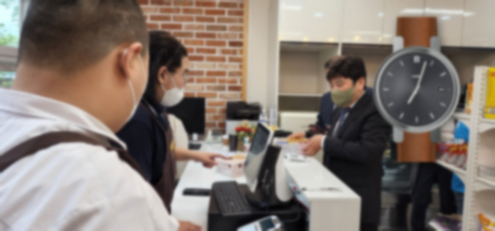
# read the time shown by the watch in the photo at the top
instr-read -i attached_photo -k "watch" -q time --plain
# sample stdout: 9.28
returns 7.03
